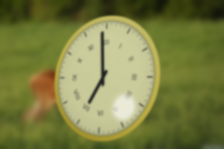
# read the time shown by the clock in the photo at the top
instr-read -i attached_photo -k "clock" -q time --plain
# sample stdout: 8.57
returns 6.59
